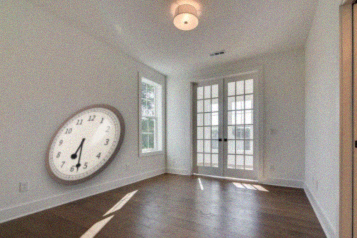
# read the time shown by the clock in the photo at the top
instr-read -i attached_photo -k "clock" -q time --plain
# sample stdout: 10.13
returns 6.28
